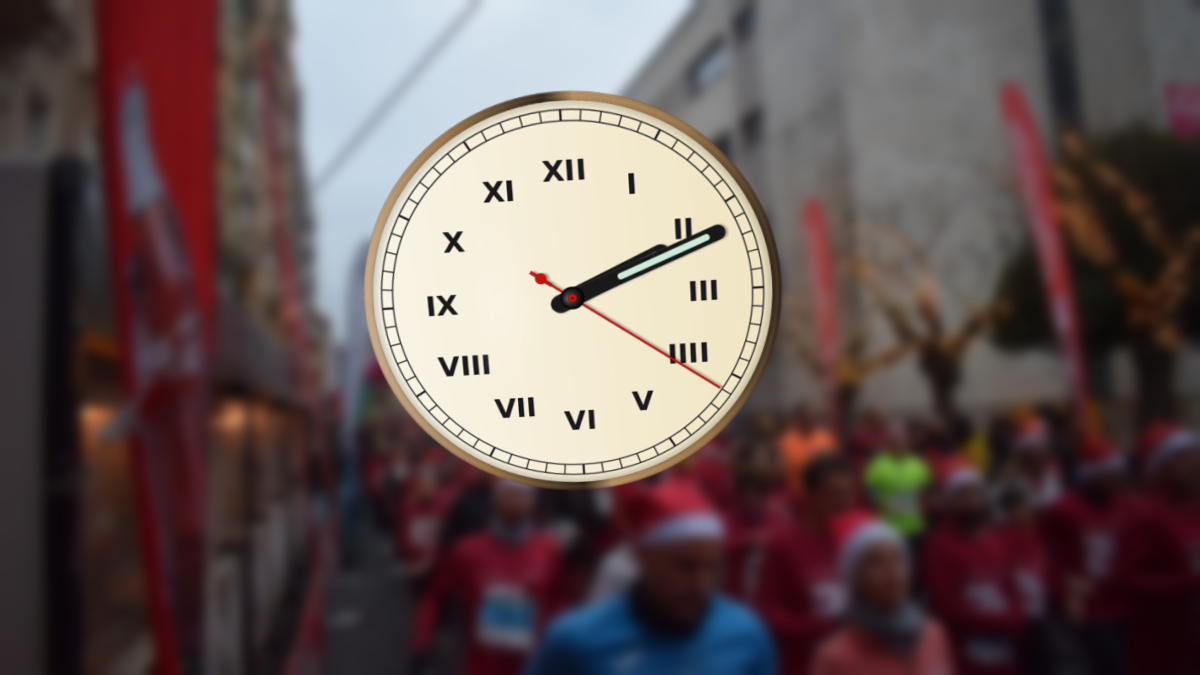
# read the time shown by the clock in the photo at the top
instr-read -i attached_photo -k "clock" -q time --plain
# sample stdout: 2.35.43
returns 2.11.21
